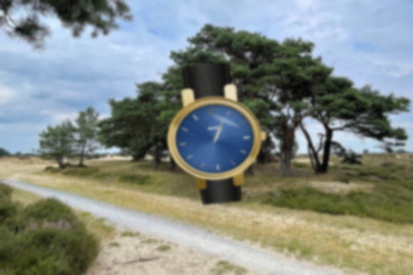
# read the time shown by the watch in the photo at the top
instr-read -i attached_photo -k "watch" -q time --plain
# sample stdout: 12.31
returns 1.04
